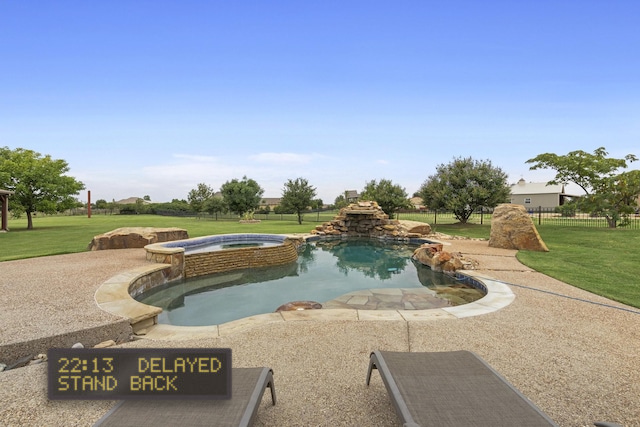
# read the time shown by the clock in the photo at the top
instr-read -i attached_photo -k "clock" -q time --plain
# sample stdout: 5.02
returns 22.13
